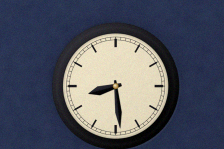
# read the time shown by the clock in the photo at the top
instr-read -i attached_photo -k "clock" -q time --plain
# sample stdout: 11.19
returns 8.29
